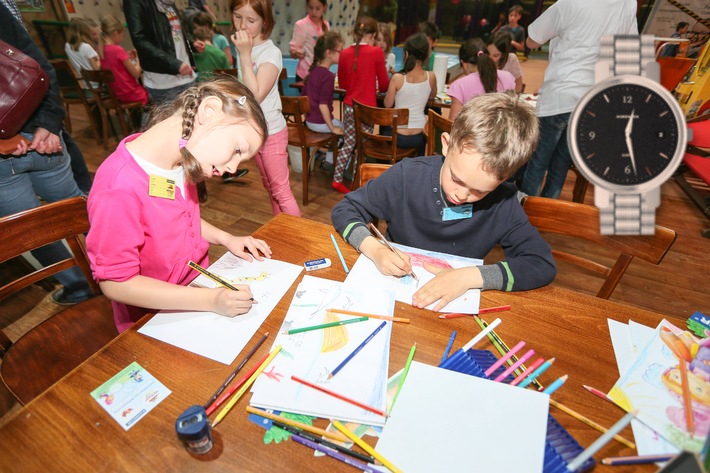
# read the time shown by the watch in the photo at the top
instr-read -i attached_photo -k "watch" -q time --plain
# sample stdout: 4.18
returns 12.28
